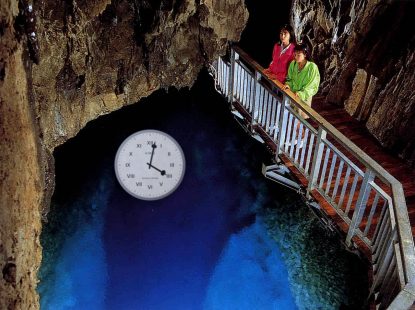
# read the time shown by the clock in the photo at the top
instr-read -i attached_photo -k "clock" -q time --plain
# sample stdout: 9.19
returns 4.02
